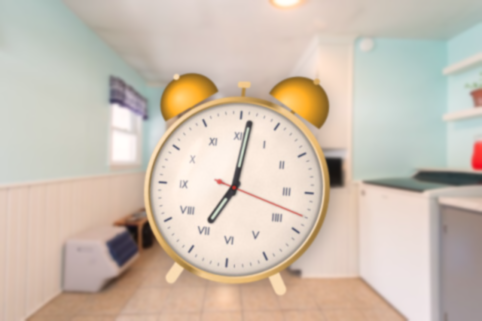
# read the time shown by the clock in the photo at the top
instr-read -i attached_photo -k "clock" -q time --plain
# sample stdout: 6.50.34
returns 7.01.18
